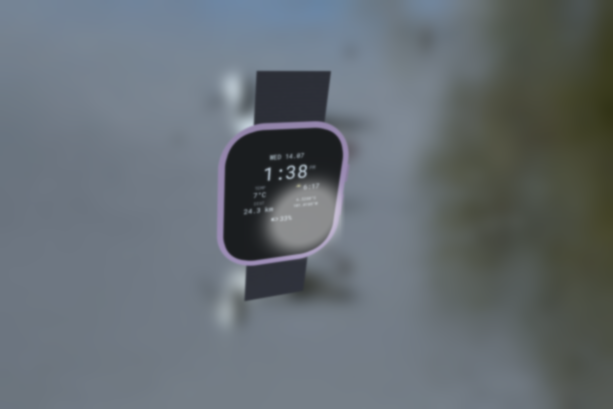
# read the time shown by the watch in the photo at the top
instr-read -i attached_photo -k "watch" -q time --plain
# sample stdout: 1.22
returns 1.38
